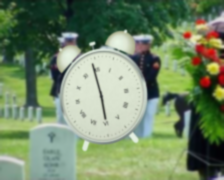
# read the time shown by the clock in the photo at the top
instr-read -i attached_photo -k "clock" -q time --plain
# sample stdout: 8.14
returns 5.59
